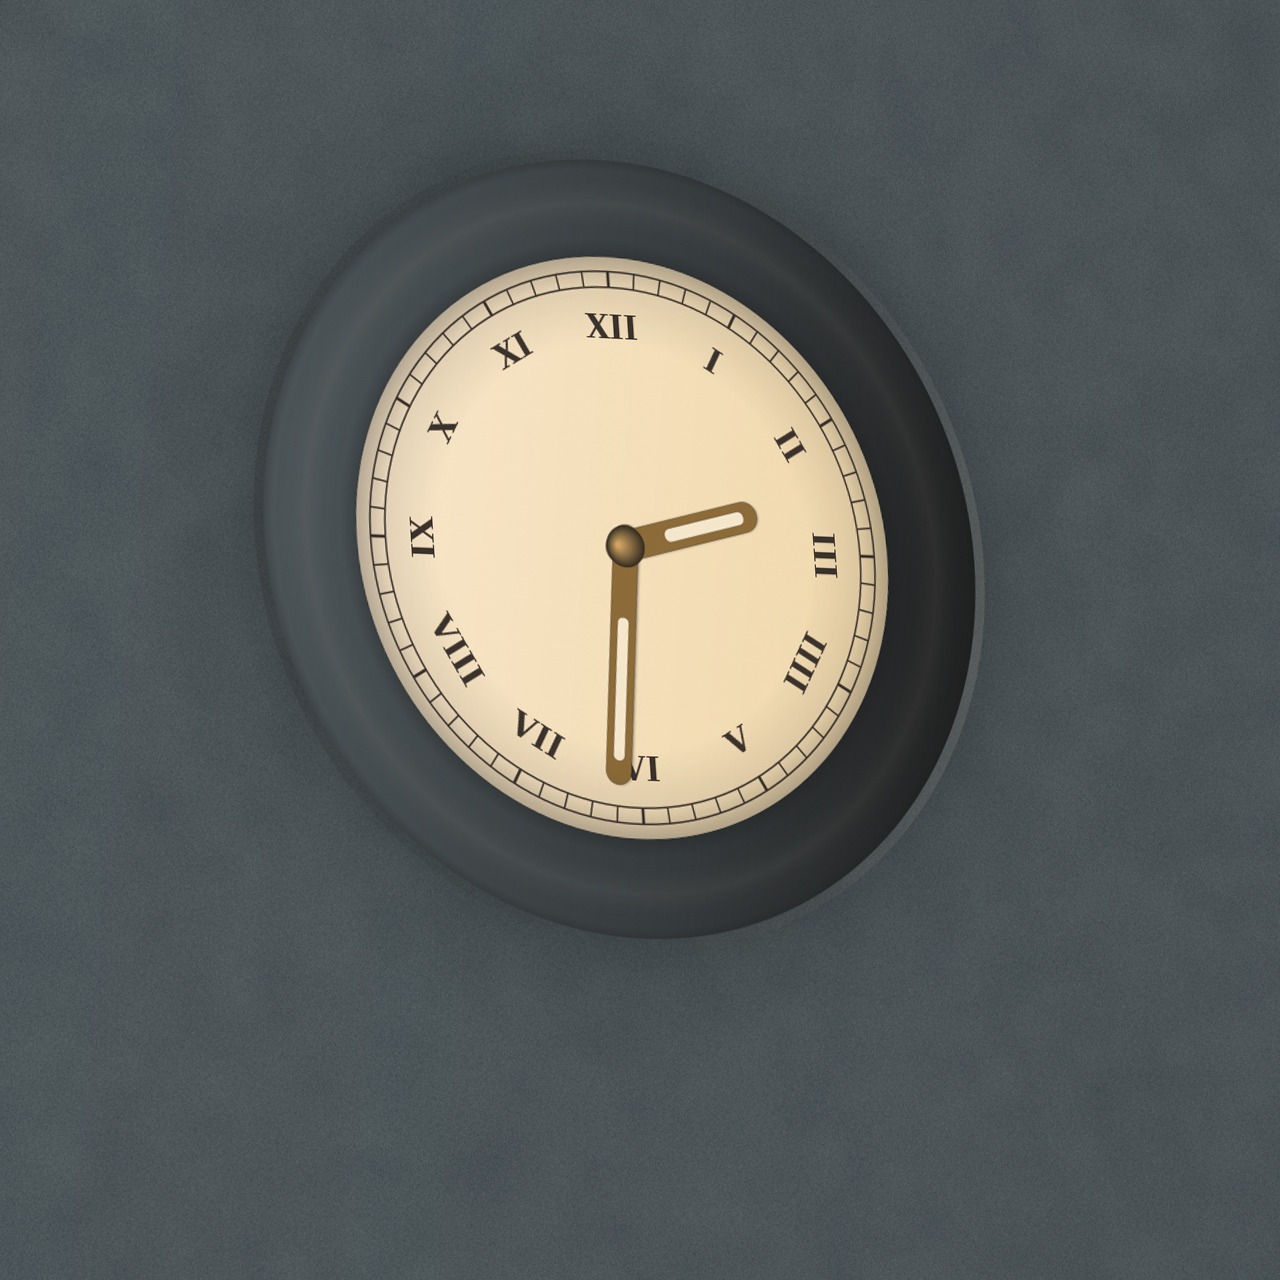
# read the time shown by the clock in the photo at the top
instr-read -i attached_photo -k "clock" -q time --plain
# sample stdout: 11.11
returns 2.31
